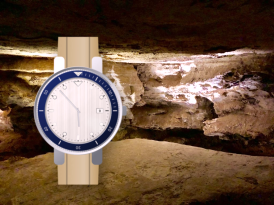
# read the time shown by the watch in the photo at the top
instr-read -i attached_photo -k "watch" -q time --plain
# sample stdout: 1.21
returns 5.53
